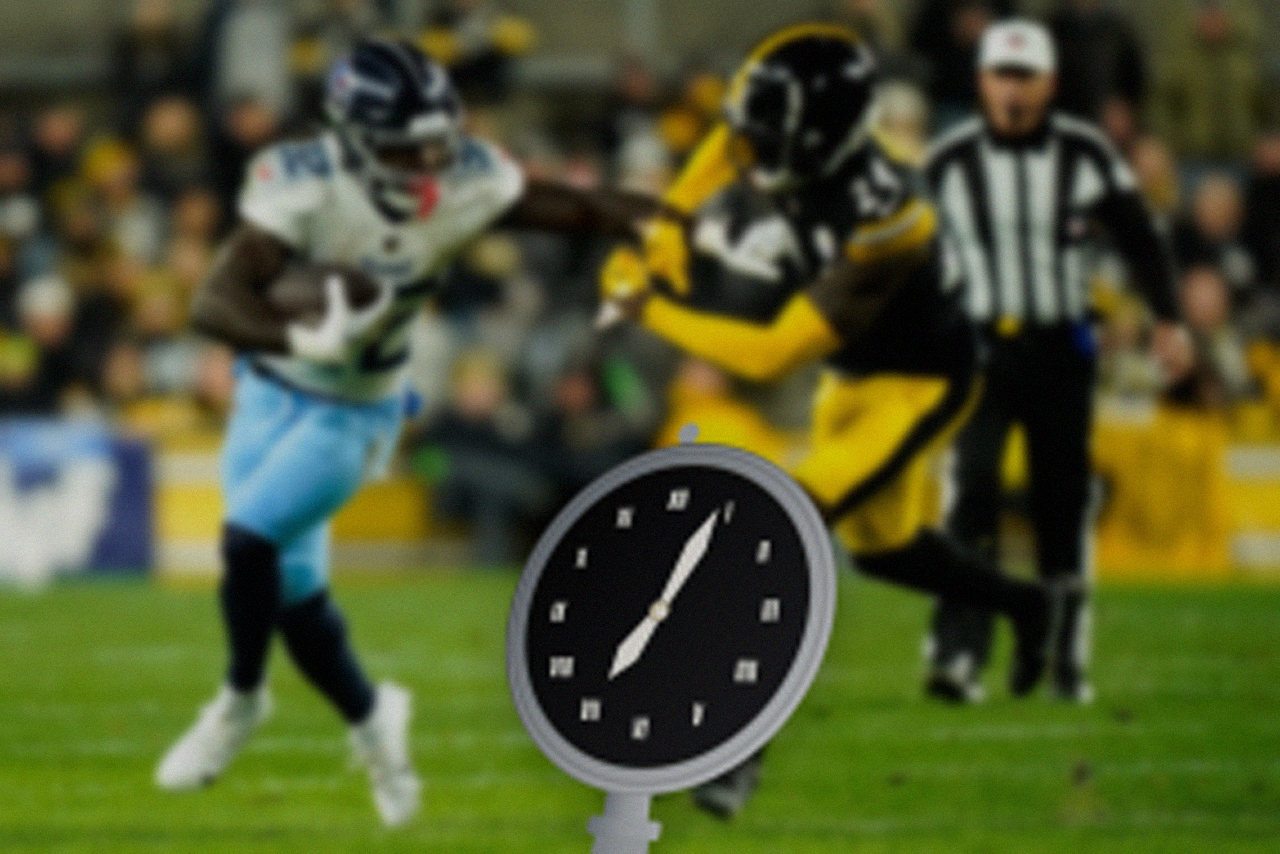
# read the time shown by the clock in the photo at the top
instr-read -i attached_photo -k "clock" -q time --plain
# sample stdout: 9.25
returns 7.04
